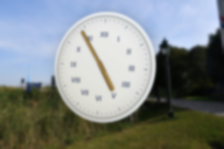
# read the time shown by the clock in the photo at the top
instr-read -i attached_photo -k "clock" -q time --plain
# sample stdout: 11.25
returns 4.54
